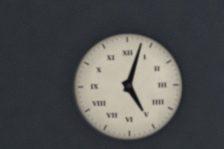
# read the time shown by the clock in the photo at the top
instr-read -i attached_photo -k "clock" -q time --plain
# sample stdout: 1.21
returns 5.03
